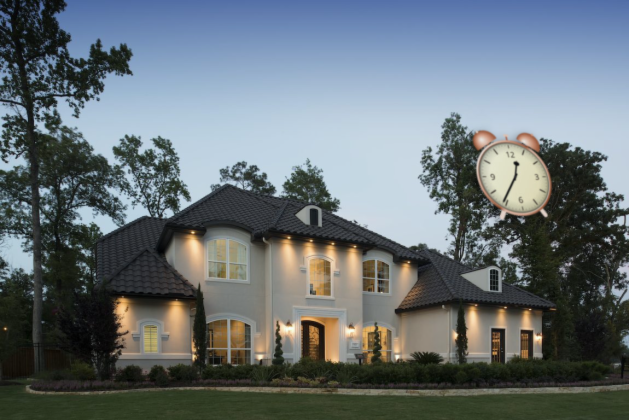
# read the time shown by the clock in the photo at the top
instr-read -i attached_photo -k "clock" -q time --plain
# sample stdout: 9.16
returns 12.36
